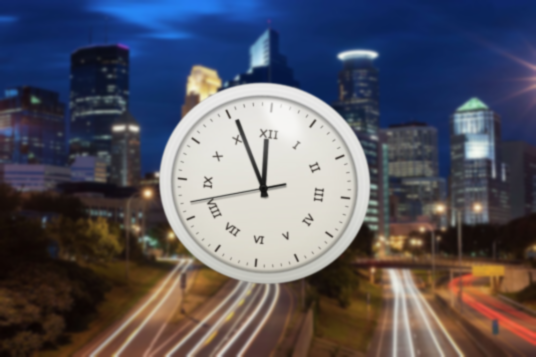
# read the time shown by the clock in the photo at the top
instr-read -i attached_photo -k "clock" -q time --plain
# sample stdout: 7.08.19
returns 11.55.42
